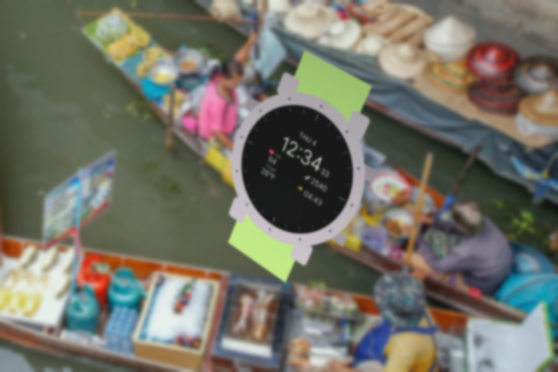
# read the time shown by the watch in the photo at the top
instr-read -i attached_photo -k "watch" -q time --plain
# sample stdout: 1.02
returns 12.34
